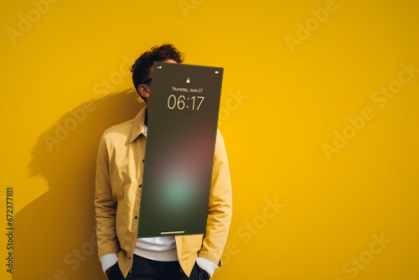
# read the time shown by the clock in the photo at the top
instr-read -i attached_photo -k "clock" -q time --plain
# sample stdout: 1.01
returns 6.17
